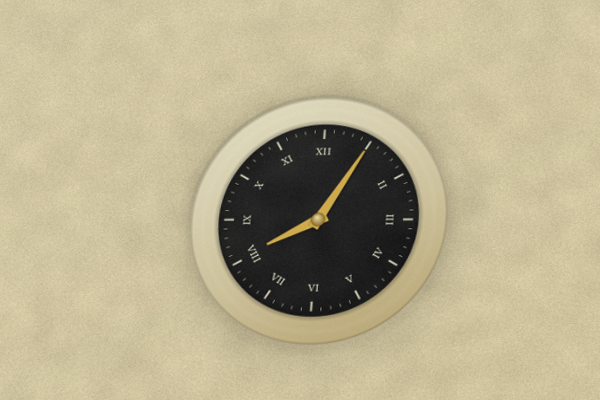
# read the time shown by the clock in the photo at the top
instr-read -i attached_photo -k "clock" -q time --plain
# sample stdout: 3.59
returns 8.05
